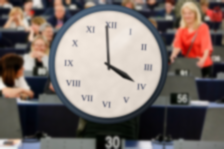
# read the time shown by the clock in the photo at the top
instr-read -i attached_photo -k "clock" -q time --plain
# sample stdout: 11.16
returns 3.59
